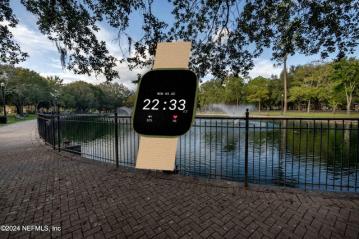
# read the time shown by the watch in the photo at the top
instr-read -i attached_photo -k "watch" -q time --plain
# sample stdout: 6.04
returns 22.33
